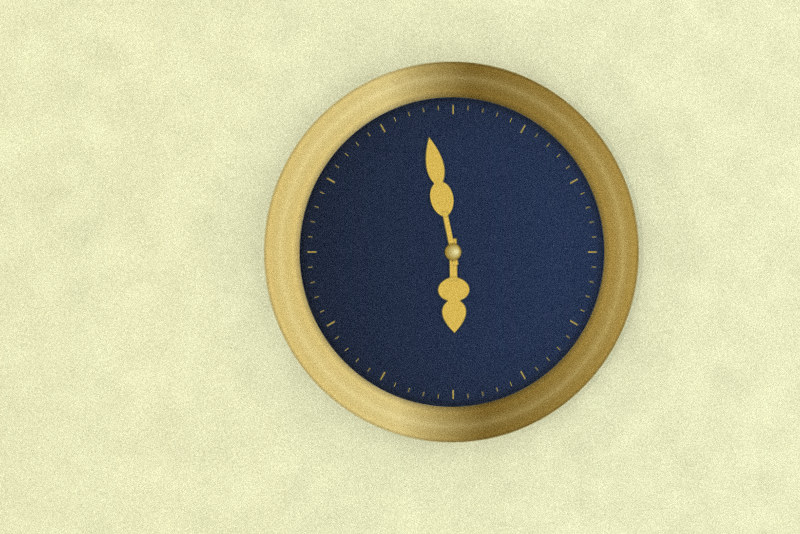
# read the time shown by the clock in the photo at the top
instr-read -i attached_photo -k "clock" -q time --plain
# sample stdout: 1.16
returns 5.58
